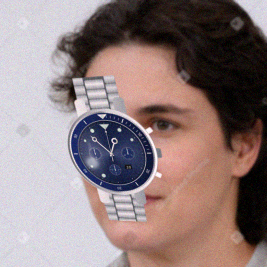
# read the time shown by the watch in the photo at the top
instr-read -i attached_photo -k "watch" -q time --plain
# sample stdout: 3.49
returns 12.53
